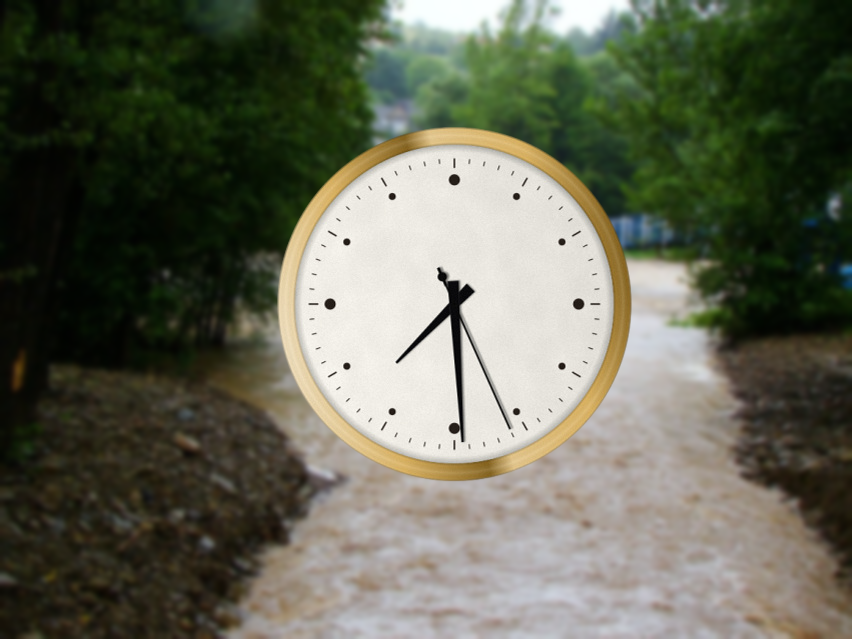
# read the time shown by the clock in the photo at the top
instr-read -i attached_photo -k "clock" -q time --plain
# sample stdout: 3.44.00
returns 7.29.26
